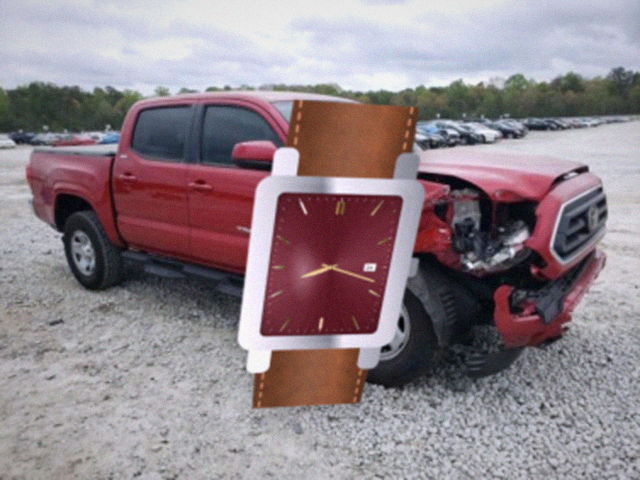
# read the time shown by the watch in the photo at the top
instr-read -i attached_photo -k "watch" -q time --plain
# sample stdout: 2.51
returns 8.18
